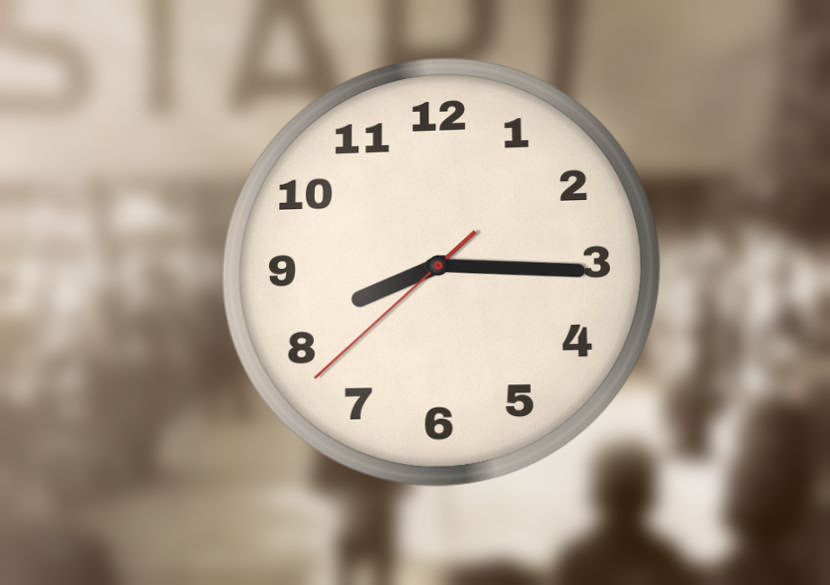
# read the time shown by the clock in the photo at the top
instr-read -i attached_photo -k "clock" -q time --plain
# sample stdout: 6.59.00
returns 8.15.38
